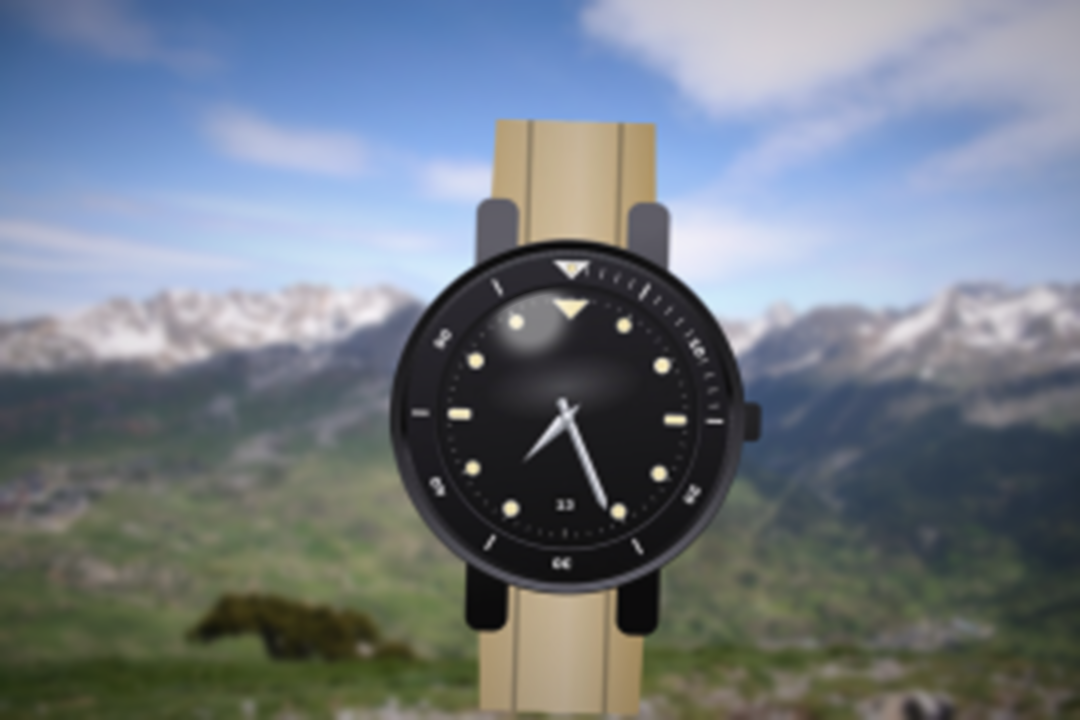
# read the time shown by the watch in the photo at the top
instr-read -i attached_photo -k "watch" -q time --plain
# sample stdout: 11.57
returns 7.26
